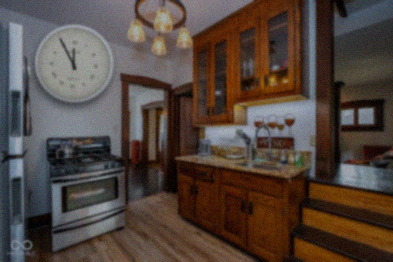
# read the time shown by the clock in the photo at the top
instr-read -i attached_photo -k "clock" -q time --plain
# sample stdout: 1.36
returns 11.55
